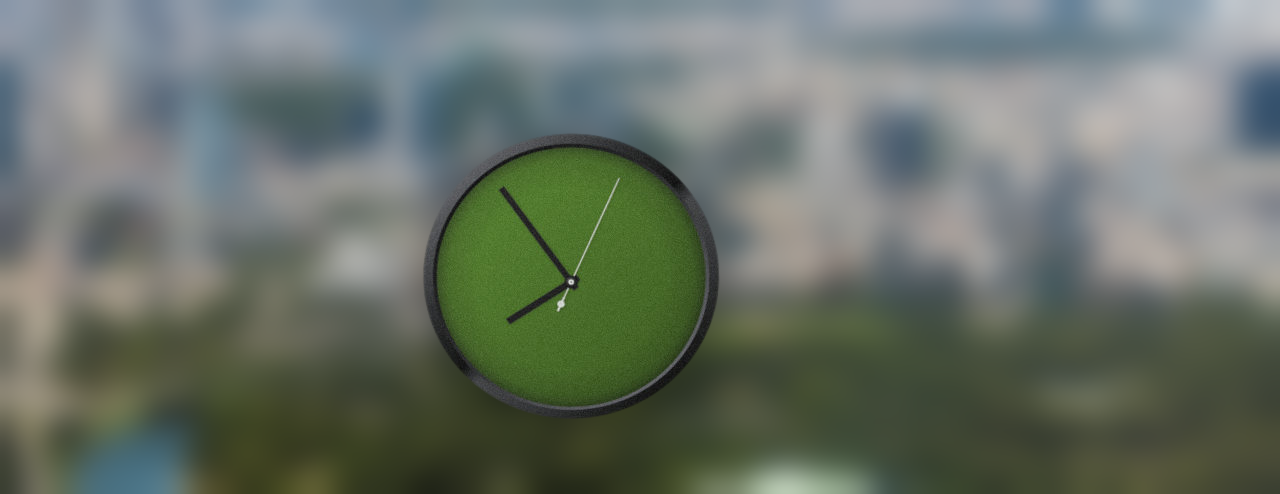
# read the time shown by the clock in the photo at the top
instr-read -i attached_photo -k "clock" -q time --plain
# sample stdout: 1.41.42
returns 7.54.04
